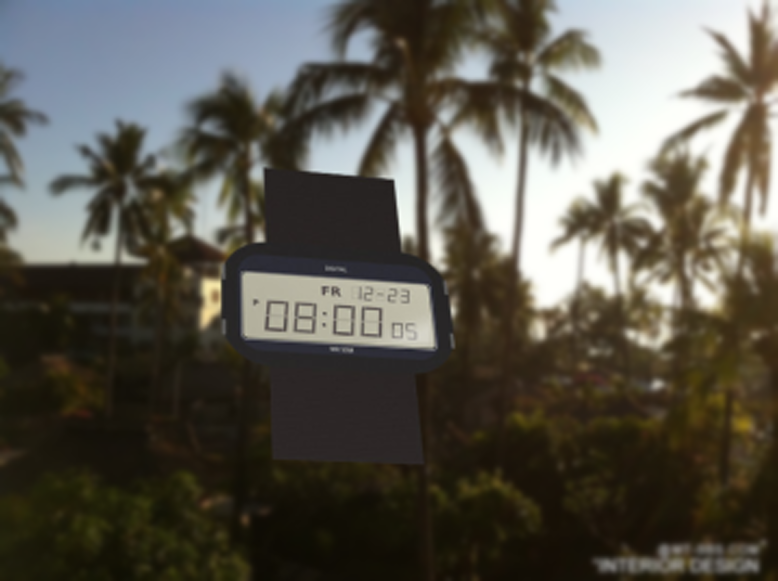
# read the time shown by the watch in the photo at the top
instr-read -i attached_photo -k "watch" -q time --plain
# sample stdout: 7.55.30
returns 8.00.05
